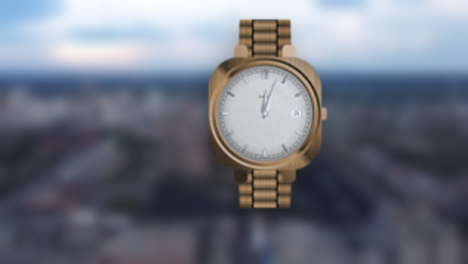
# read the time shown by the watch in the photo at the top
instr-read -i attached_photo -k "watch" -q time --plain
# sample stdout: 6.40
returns 12.03
